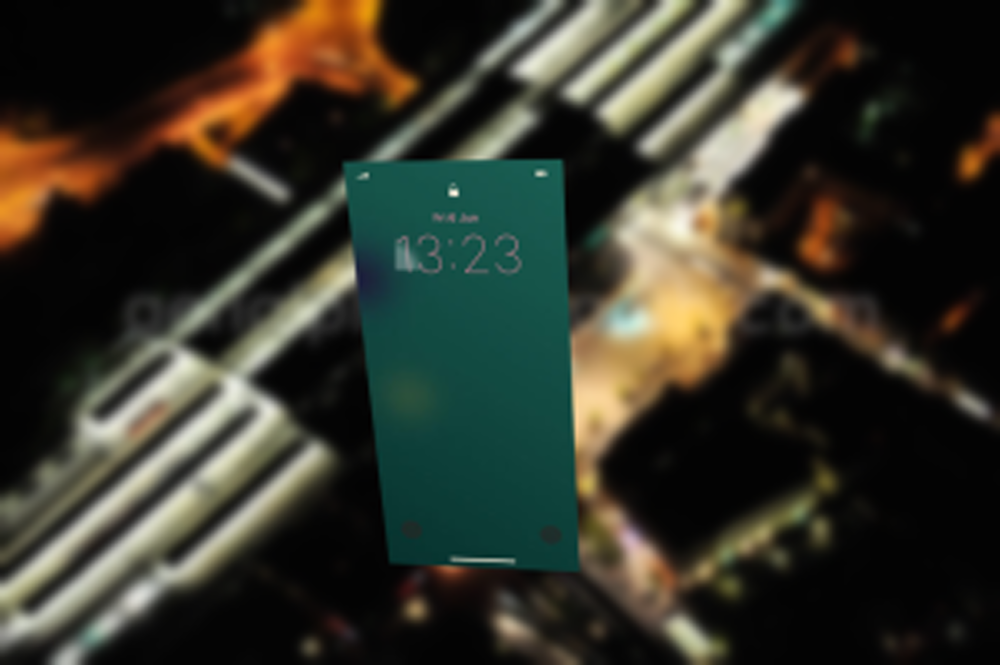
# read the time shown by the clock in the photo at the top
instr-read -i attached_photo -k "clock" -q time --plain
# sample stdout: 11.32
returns 13.23
